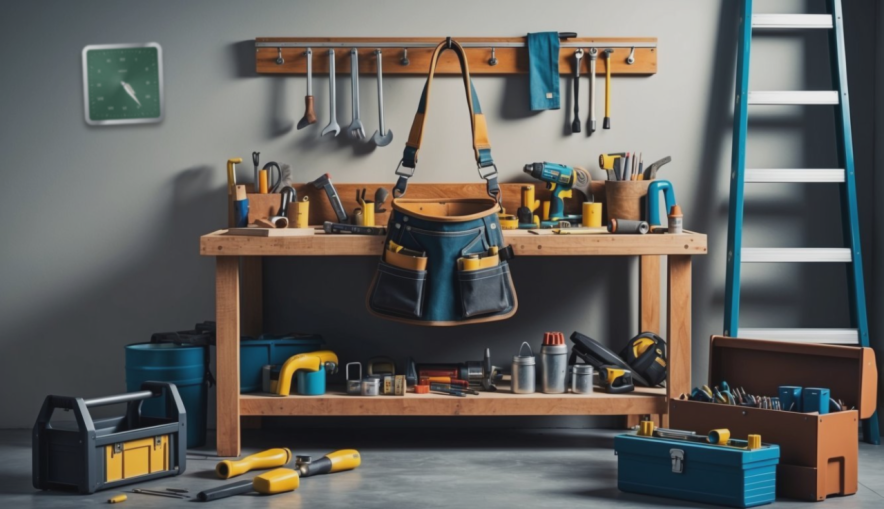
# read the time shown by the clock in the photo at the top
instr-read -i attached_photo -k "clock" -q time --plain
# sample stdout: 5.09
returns 4.24
